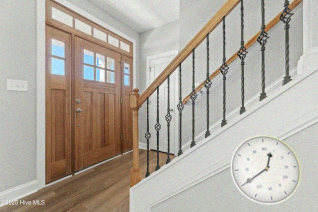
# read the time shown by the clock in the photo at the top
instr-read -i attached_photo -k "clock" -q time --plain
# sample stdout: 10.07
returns 12.40
